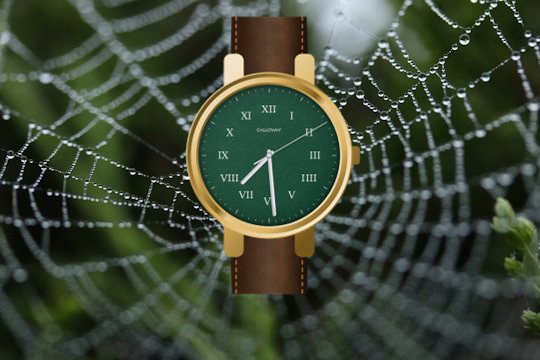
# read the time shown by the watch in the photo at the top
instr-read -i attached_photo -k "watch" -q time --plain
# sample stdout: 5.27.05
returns 7.29.10
